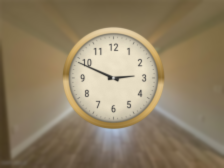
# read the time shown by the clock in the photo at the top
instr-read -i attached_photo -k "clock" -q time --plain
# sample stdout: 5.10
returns 2.49
